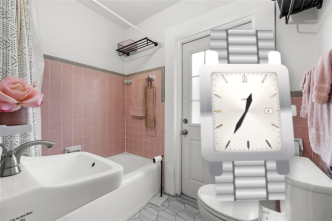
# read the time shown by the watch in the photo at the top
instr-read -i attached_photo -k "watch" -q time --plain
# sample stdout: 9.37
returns 12.35
